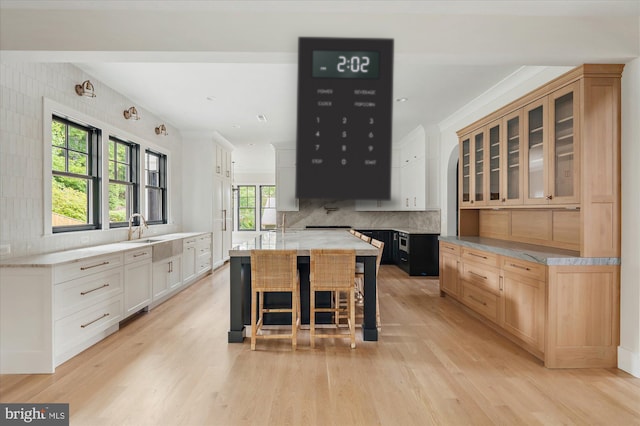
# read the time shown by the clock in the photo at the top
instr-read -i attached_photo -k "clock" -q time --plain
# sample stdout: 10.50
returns 2.02
